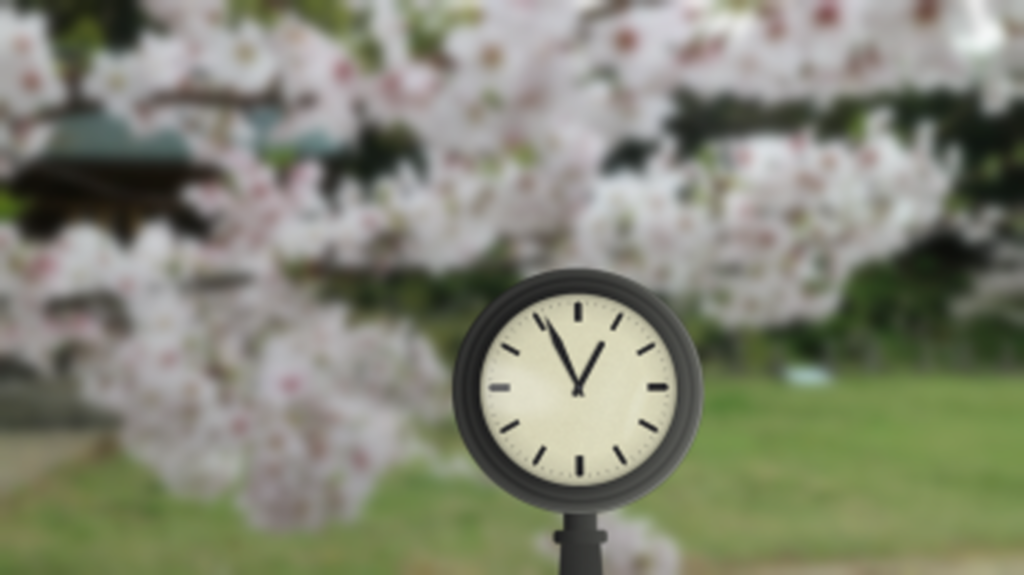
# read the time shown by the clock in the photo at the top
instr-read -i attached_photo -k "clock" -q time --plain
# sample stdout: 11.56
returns 12.56
